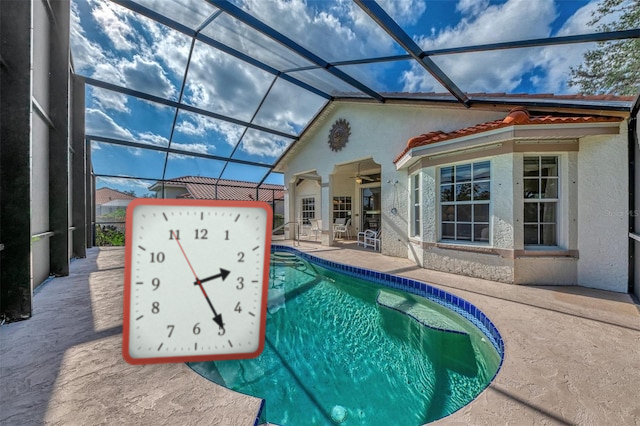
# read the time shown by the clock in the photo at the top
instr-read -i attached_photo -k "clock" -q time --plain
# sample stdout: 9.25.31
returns 2.24.55
